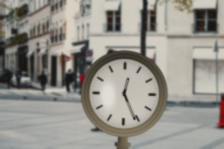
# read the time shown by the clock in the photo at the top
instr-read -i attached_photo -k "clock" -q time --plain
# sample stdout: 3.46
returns 12.26
